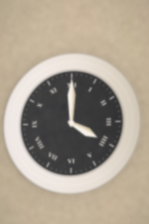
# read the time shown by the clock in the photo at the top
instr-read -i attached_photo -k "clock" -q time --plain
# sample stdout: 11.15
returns 4.00
